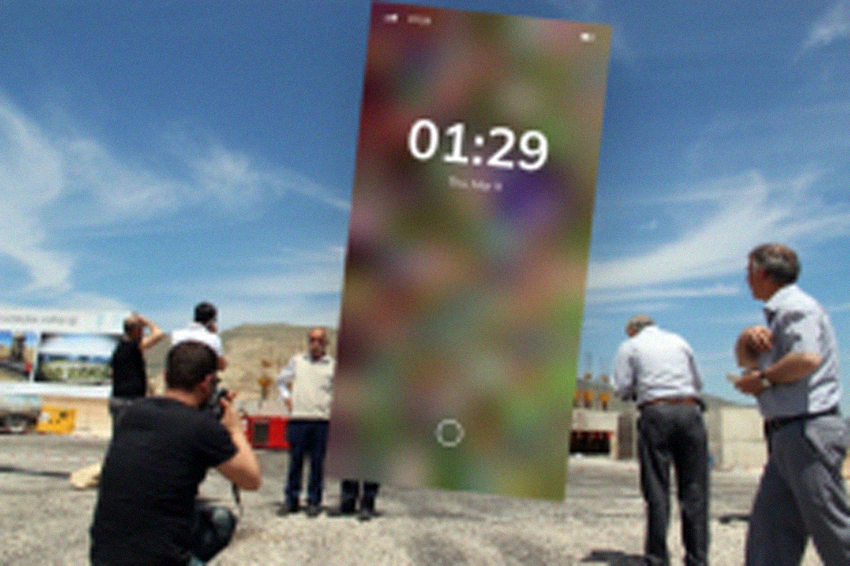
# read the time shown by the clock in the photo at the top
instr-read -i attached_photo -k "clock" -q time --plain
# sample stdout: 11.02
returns 1.29
